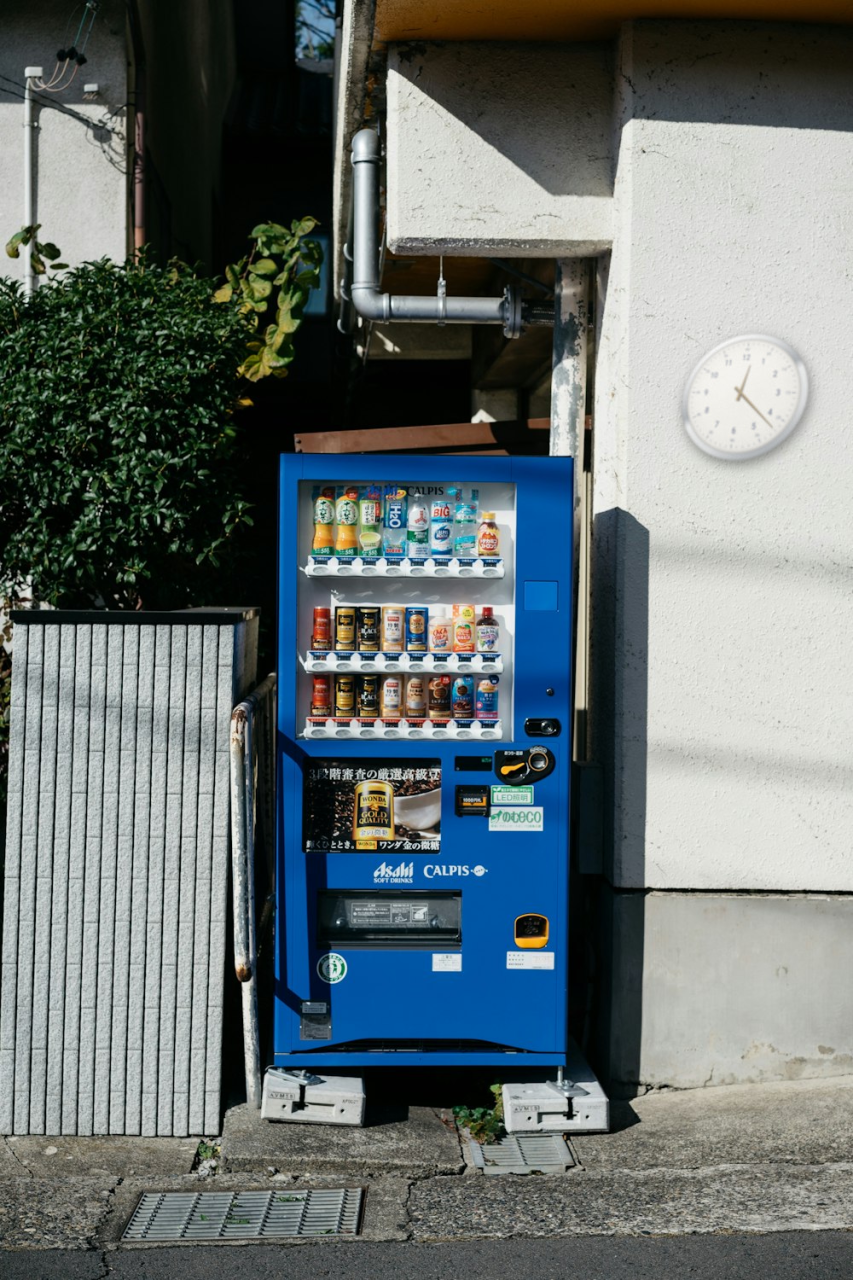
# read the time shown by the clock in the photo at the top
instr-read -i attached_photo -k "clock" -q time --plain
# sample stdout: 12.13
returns 12.22
